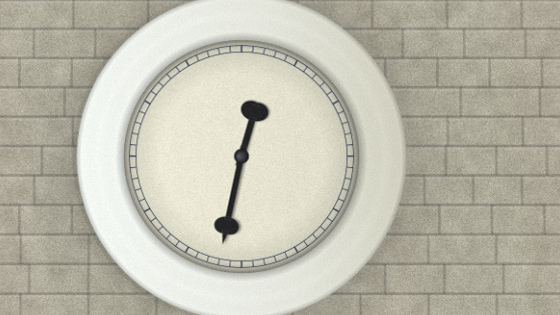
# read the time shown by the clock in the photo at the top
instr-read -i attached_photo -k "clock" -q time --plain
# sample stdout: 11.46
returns 12.32
